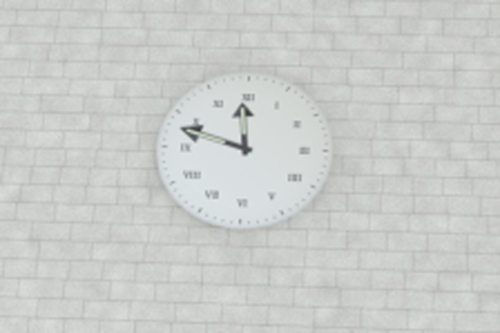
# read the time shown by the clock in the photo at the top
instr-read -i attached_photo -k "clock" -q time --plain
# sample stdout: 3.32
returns 11.48
